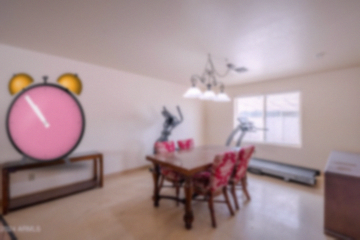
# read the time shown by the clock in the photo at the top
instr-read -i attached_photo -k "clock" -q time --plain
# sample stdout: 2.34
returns 10.54
